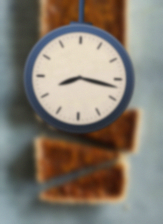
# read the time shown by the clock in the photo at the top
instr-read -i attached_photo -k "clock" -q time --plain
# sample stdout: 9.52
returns 8.17
